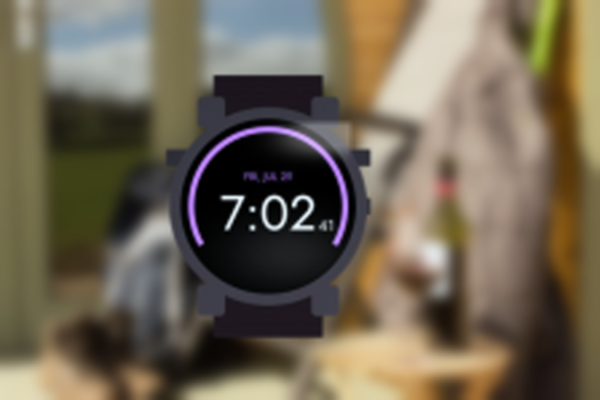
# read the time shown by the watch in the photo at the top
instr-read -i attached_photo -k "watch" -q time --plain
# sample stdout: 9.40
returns 7.02
